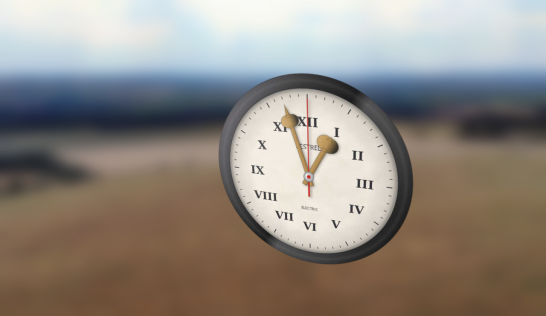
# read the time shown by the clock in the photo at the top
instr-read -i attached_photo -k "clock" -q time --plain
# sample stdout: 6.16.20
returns 12.57.00
